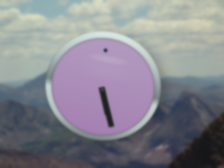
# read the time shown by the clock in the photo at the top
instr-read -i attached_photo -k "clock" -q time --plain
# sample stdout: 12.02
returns 5.27
